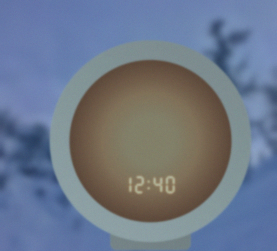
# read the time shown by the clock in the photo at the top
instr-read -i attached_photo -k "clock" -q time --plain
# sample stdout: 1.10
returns 12.40
